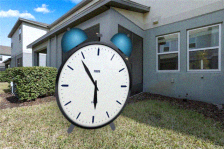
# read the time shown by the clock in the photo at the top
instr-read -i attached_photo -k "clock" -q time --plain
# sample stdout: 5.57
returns 5.54
